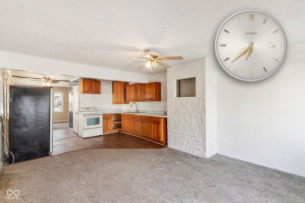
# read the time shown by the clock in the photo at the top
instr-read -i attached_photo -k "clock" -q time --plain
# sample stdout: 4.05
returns 6.38
